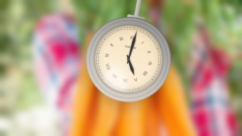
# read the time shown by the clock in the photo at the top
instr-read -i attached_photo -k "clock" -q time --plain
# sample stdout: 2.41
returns 5.01
